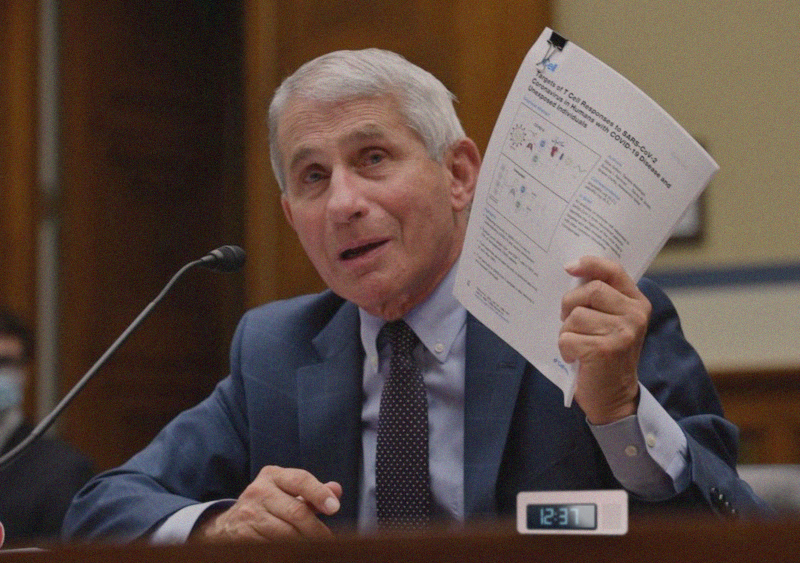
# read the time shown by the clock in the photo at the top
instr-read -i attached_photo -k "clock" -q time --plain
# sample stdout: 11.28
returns 12.37
